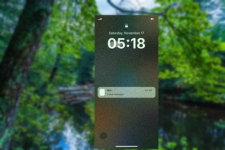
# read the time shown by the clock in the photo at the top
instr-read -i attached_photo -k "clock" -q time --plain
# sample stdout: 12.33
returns 5.18
